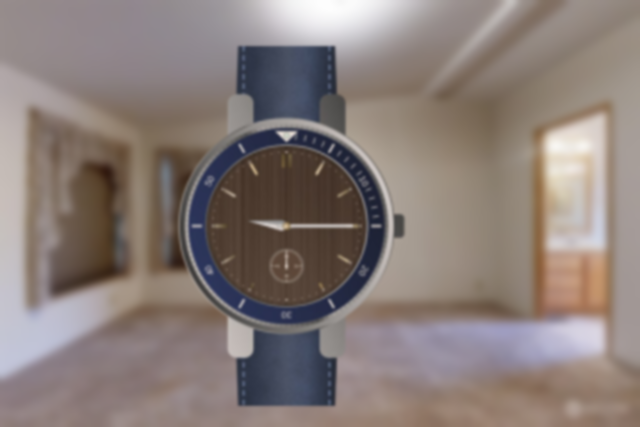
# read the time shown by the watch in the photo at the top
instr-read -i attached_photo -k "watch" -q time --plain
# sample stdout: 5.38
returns 9.15
